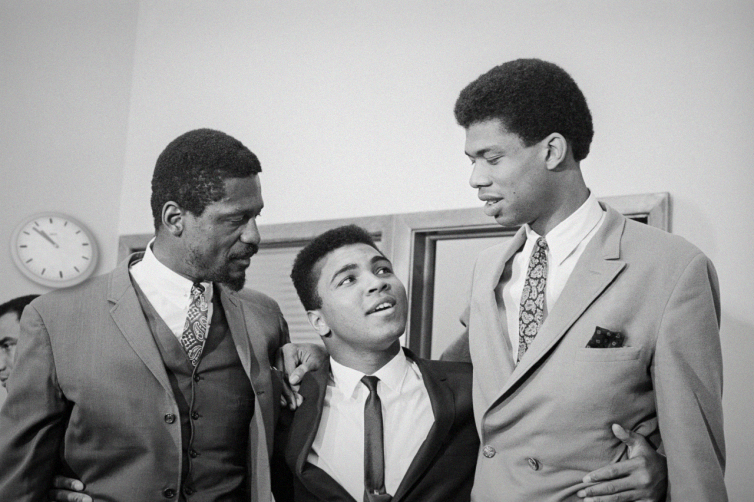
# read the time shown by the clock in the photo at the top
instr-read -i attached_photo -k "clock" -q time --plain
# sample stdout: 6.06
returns 10.53
